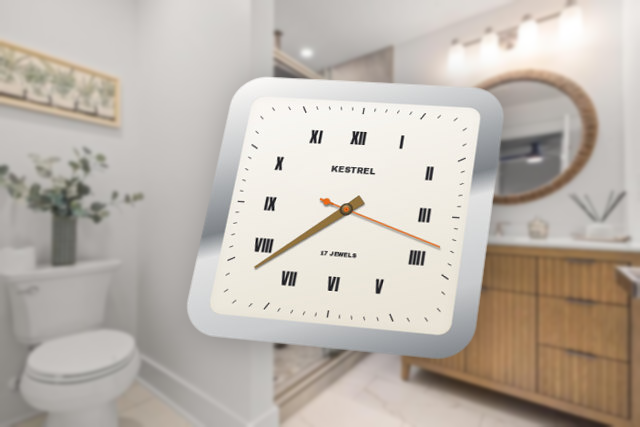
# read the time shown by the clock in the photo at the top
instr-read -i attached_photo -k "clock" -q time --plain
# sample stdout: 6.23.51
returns 7.38.18
